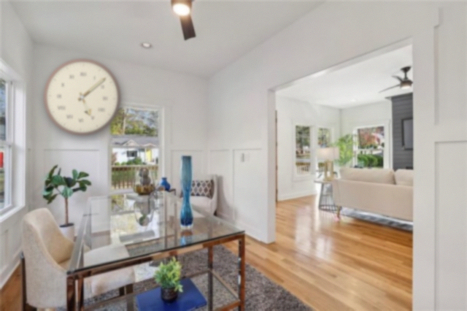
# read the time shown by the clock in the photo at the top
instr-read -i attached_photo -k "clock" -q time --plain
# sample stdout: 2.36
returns 5.08
